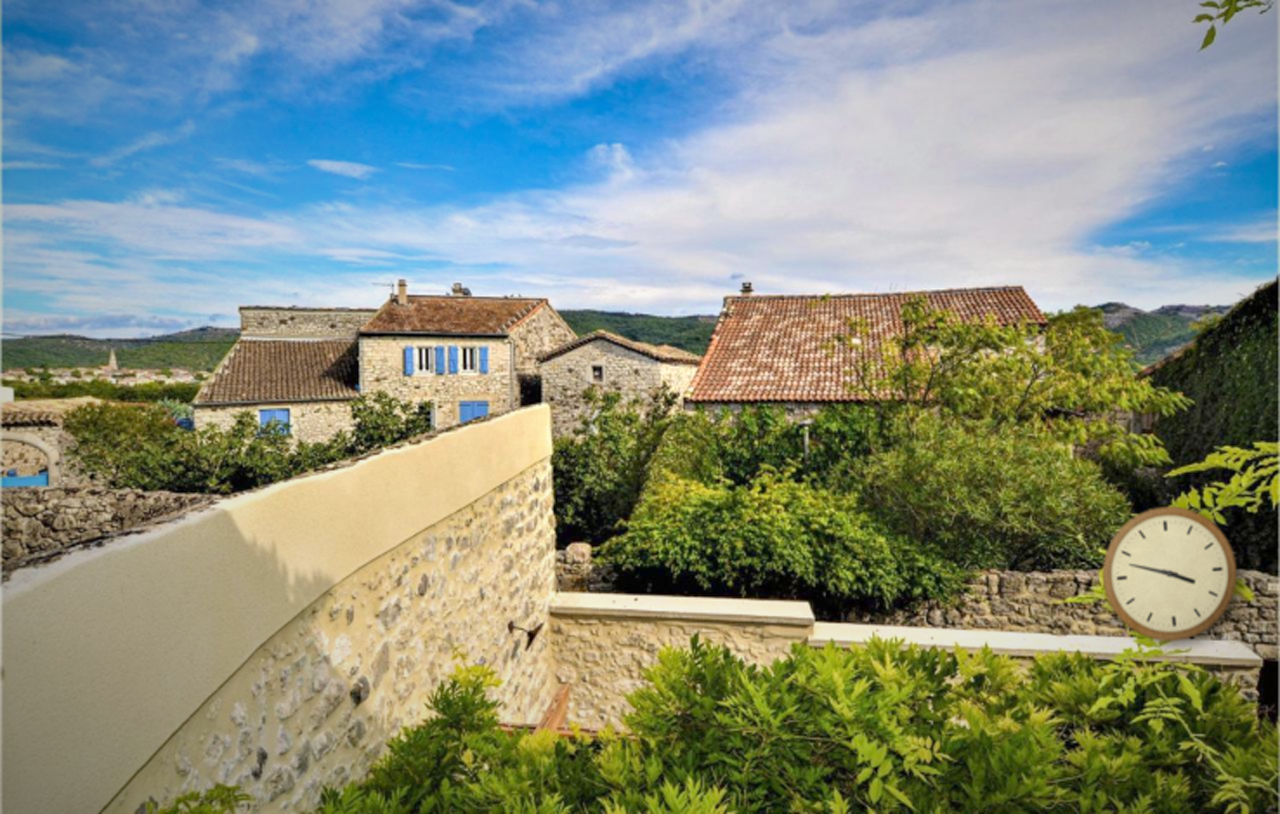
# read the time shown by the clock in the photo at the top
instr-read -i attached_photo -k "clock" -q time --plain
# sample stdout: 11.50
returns 3.48
